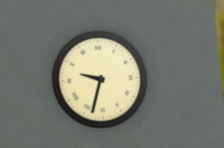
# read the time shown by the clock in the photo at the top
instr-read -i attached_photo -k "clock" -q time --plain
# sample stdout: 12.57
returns 9.33
